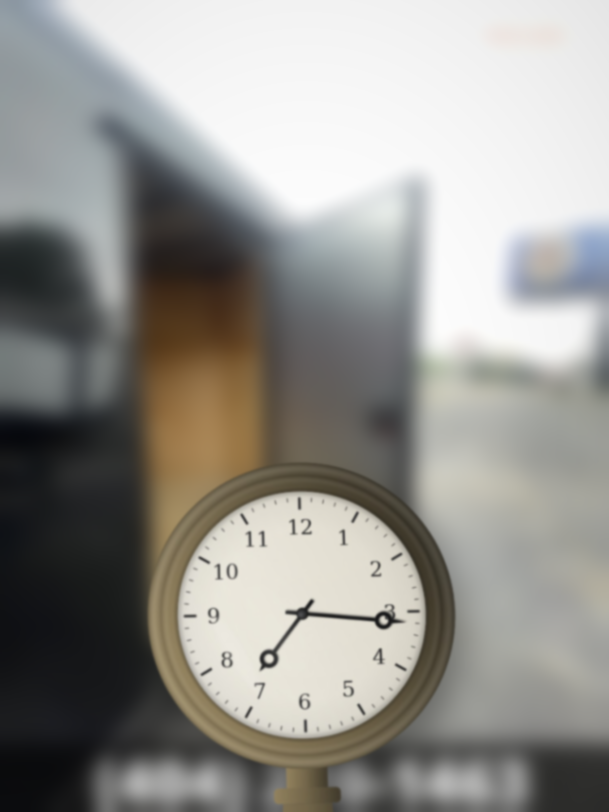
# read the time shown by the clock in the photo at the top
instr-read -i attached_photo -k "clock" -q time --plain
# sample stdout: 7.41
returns 7.16
